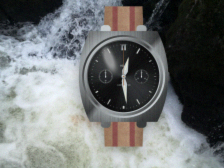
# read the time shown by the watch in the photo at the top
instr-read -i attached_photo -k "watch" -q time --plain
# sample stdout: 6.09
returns 12.29
